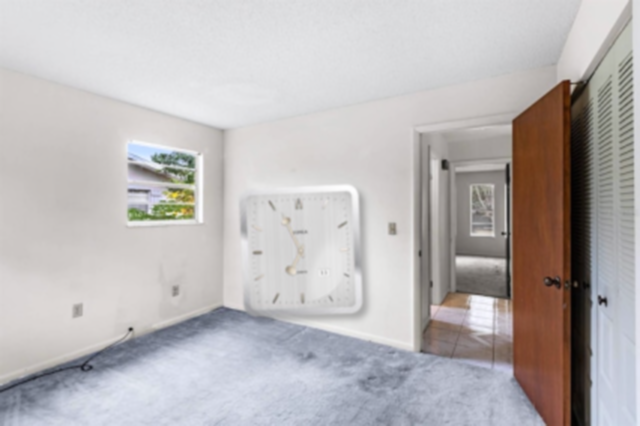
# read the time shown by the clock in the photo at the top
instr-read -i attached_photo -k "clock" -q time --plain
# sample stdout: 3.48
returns 6.56
